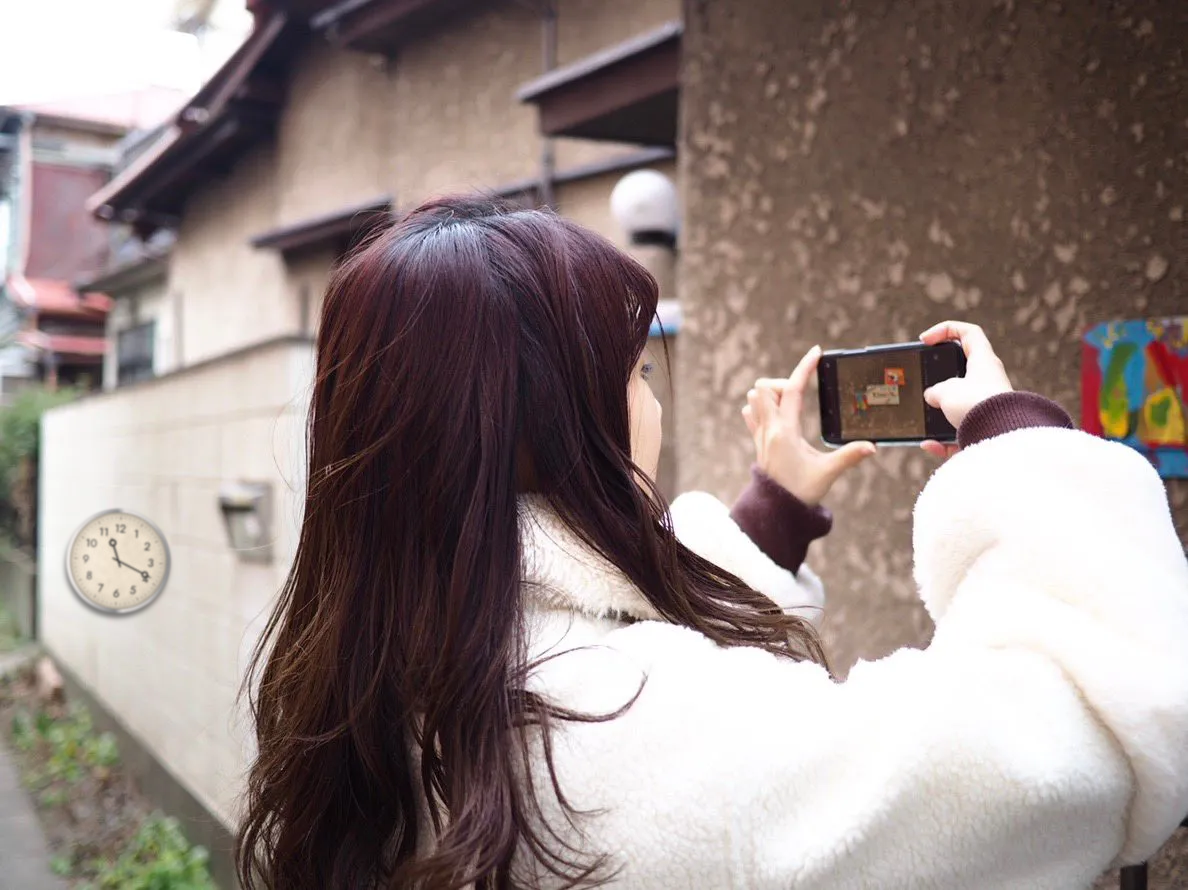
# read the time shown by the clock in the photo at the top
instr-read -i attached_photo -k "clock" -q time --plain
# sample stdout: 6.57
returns 11.19
